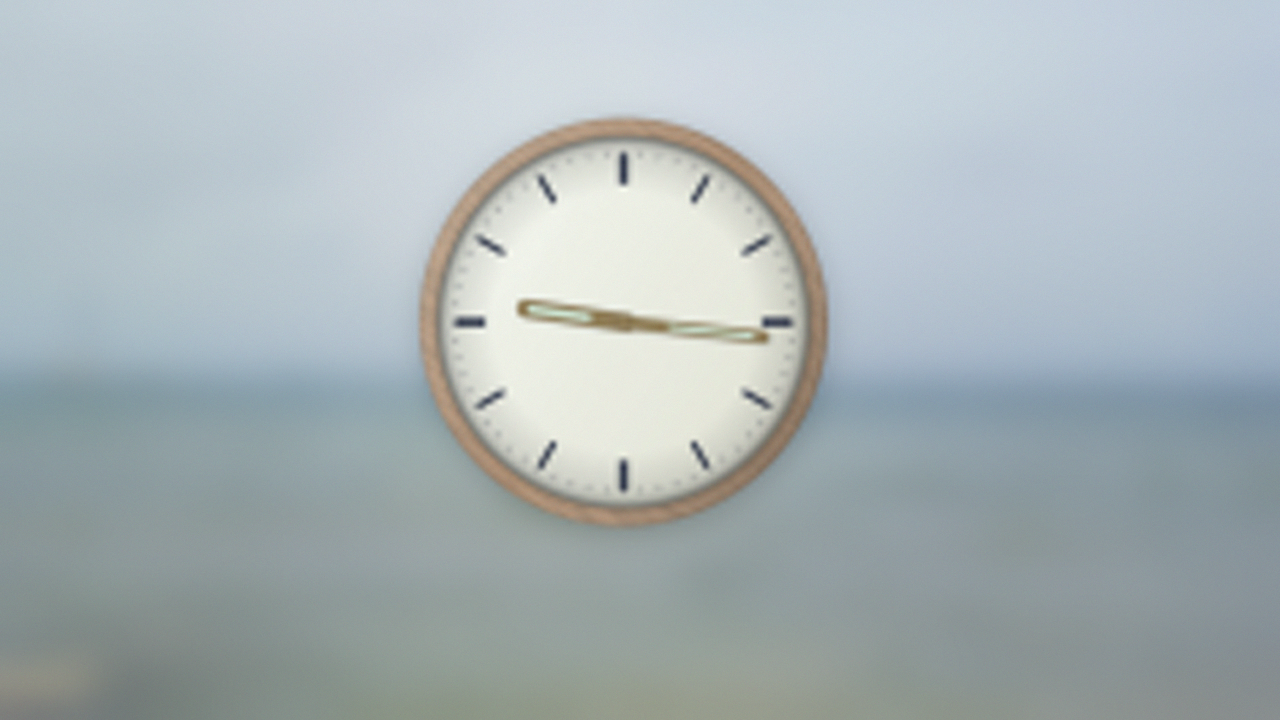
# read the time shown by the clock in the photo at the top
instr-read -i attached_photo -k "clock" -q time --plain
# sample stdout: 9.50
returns 9.16
